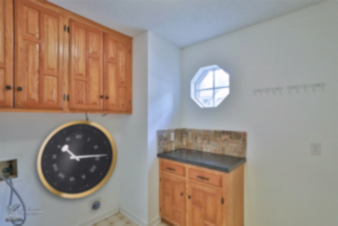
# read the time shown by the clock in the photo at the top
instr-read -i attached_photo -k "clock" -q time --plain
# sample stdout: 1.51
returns 10.14
